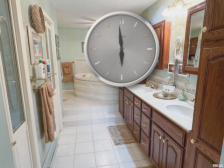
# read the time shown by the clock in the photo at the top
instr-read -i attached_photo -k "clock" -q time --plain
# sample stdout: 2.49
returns 5.59
